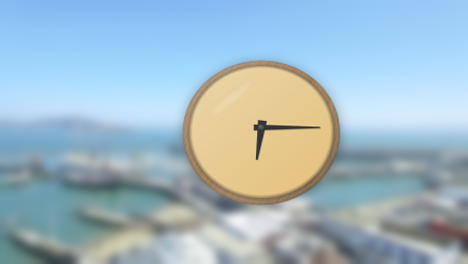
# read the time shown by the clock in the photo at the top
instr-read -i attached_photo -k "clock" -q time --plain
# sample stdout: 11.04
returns 6.15
